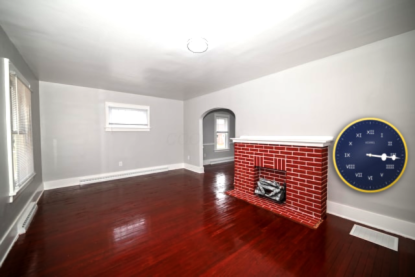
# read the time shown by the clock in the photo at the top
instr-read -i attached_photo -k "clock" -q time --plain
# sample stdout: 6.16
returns 3.16
